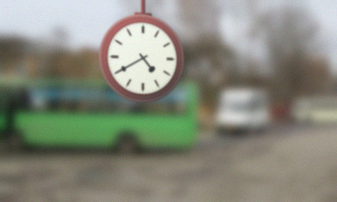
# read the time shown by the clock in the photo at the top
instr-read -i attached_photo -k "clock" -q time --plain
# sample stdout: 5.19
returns 4.40
